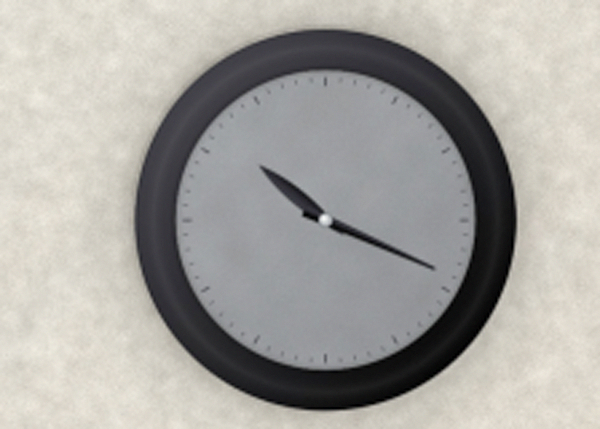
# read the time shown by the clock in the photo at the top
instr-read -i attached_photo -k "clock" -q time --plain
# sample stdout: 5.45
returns 10.19
